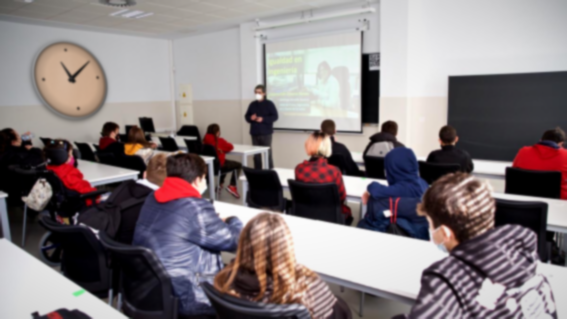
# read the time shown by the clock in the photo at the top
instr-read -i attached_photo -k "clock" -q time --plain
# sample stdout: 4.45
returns 11.09
